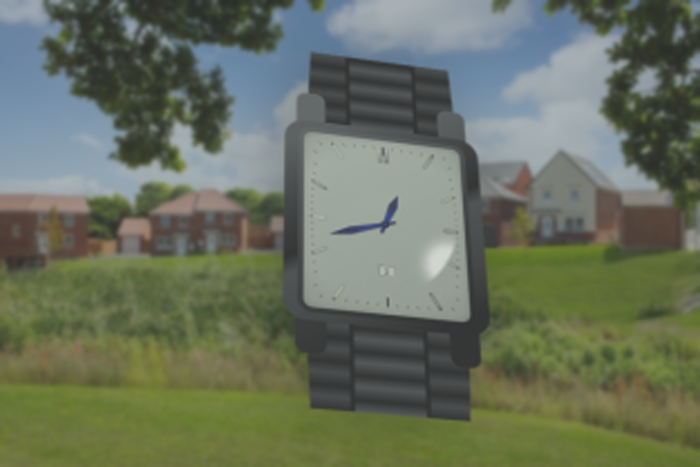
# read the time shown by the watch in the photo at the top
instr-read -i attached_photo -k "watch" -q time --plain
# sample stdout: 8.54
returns 12.42
